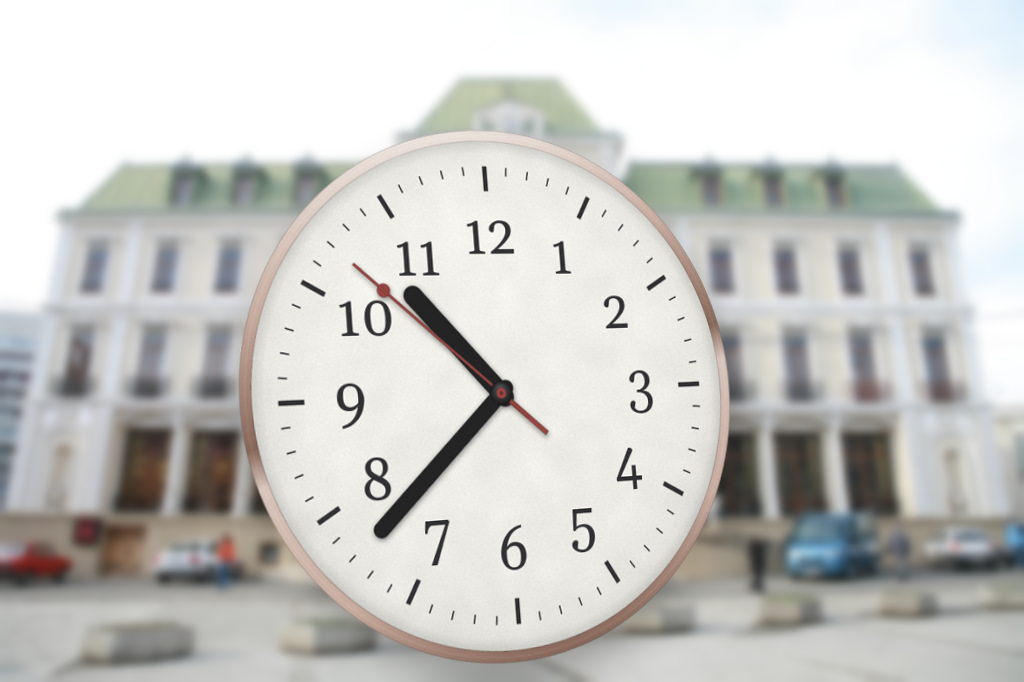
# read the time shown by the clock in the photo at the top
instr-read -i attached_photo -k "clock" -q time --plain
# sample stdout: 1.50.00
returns 10.37.52
